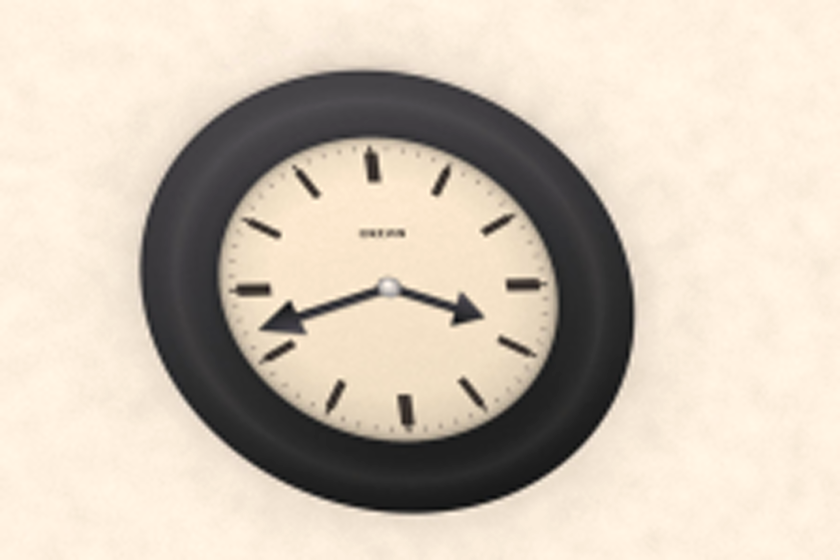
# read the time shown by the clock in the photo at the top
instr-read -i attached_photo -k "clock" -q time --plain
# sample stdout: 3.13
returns 3.42
